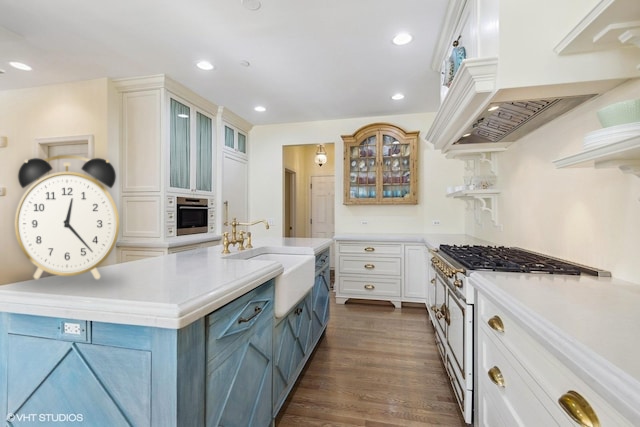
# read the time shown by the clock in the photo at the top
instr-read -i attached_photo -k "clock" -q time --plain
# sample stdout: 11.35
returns 12.23
